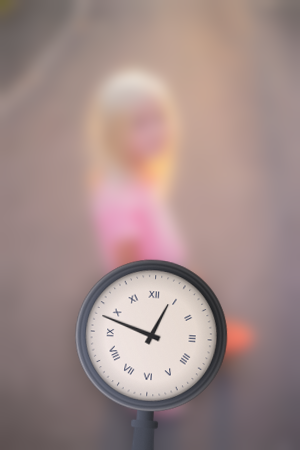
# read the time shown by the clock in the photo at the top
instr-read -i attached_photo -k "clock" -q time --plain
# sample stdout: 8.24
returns 12.48
